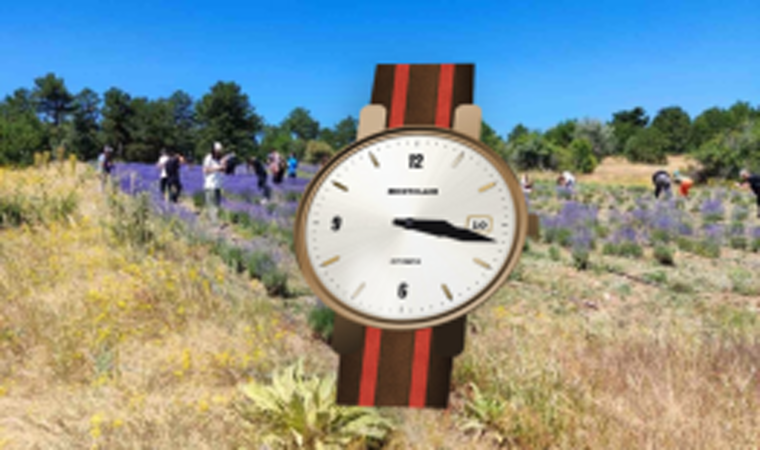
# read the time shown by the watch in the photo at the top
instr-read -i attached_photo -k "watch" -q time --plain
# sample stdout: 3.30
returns 3.17
